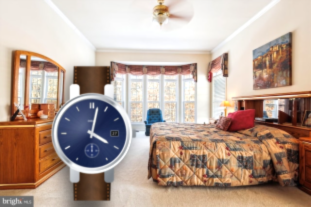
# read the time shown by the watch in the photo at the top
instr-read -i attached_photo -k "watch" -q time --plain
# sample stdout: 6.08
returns 4.02
